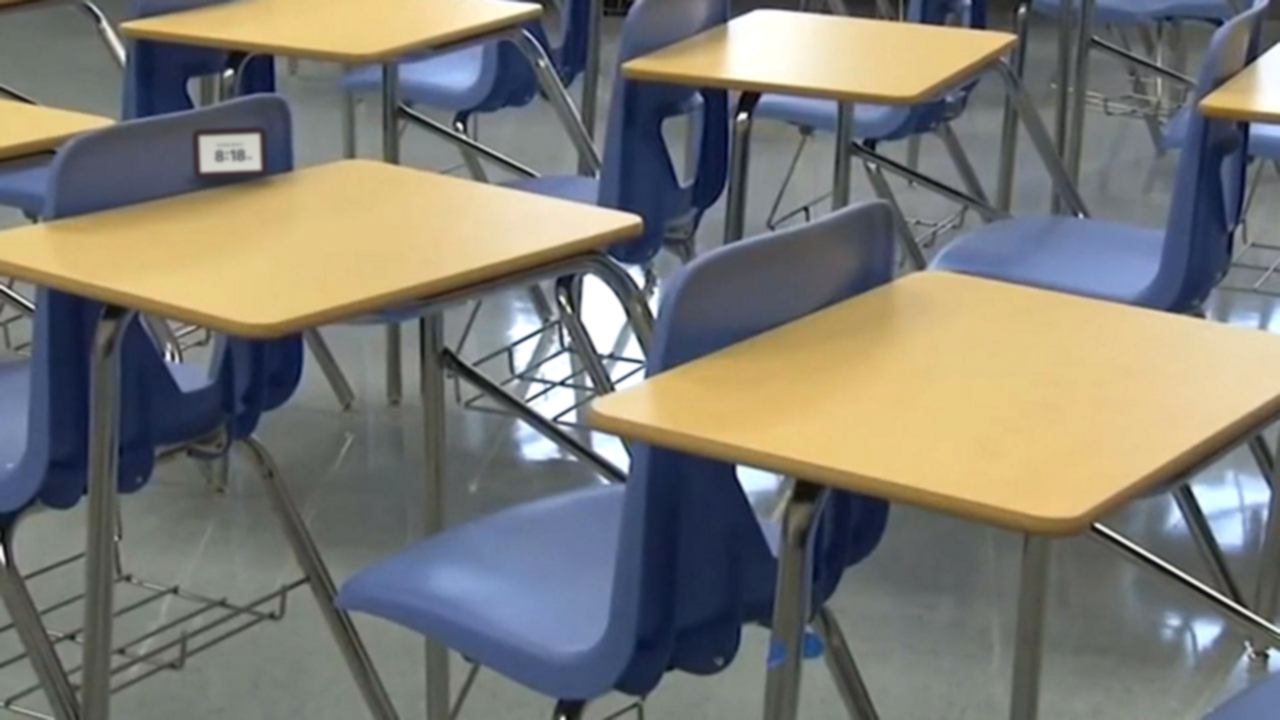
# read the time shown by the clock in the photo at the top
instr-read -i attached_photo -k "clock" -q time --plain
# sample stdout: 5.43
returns 8.18
